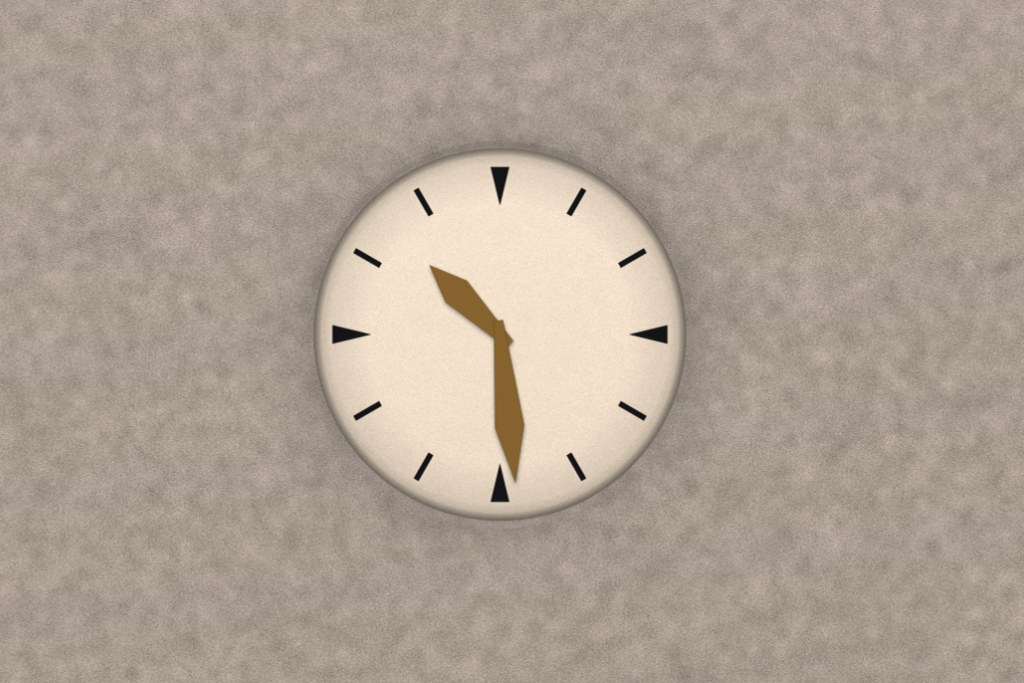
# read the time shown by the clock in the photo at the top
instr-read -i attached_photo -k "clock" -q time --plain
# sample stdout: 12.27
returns 10.29
